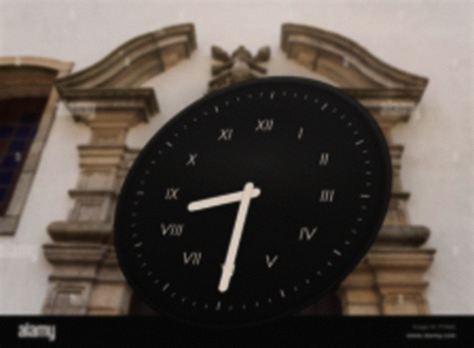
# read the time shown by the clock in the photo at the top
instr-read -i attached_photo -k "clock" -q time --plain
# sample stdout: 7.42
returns 8.30
